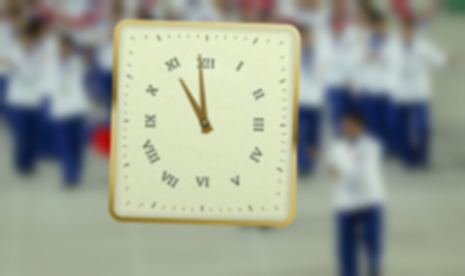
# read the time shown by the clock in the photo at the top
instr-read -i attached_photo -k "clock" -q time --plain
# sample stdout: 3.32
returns 10.59
